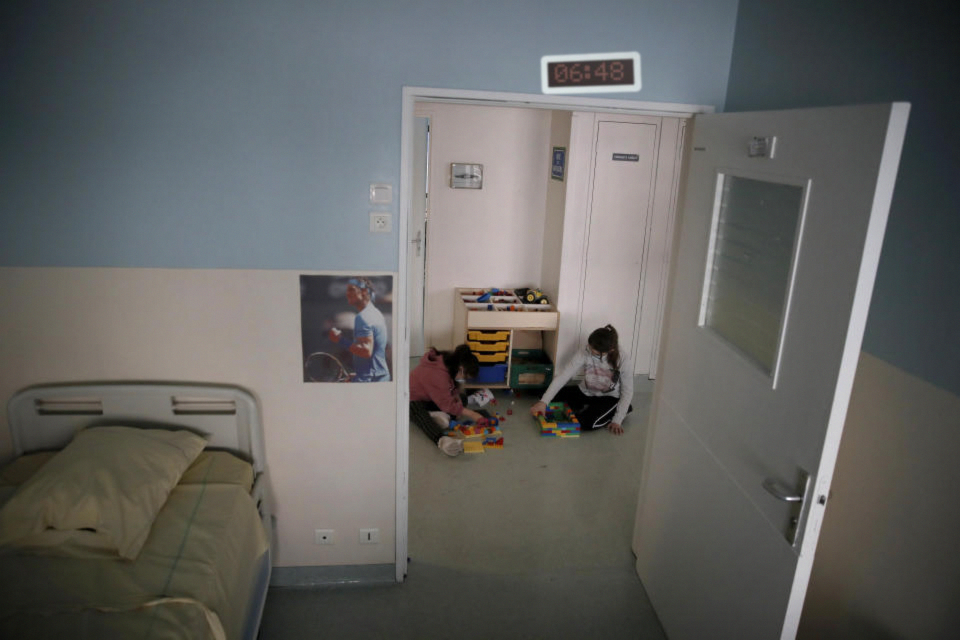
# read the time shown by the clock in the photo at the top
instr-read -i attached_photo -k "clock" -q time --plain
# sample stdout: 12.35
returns 6.48
